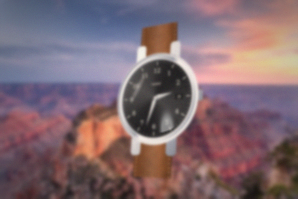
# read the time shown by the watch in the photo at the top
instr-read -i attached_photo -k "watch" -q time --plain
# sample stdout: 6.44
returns 2.33
